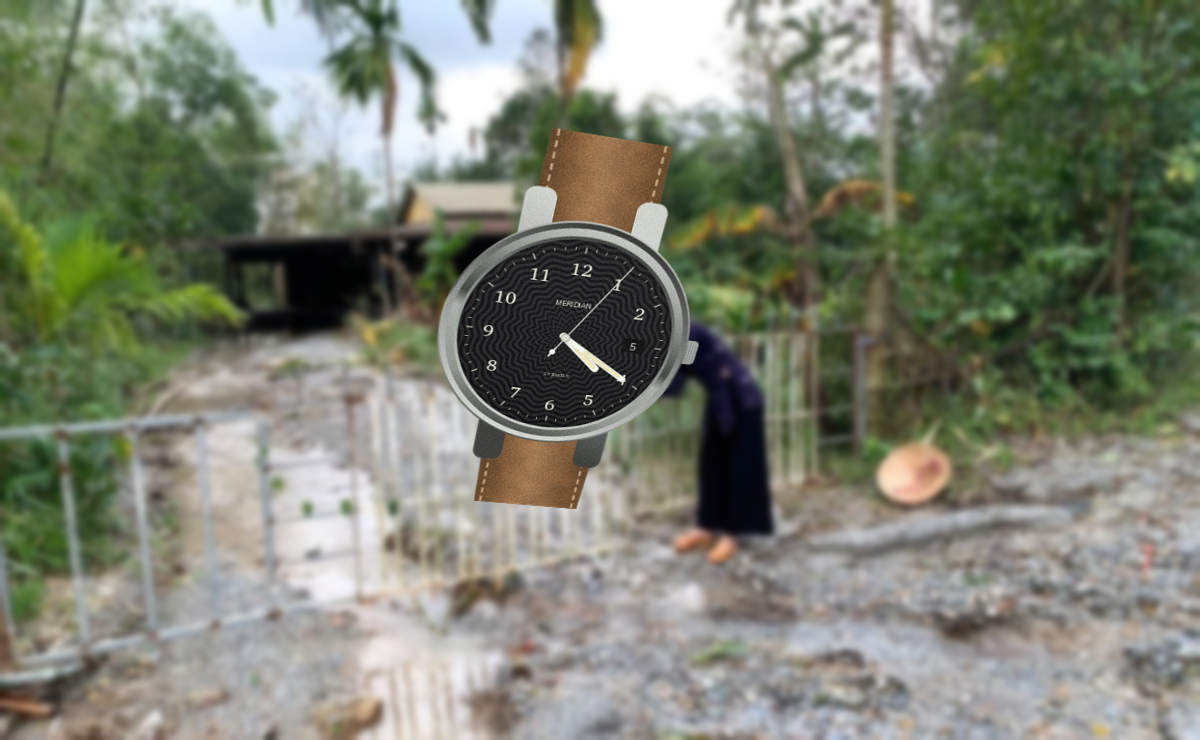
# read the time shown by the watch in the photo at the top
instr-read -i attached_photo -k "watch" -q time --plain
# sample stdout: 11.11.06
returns 4.20.05
